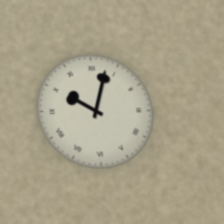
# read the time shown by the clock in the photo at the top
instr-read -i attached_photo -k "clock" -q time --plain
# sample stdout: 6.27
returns 10.03
